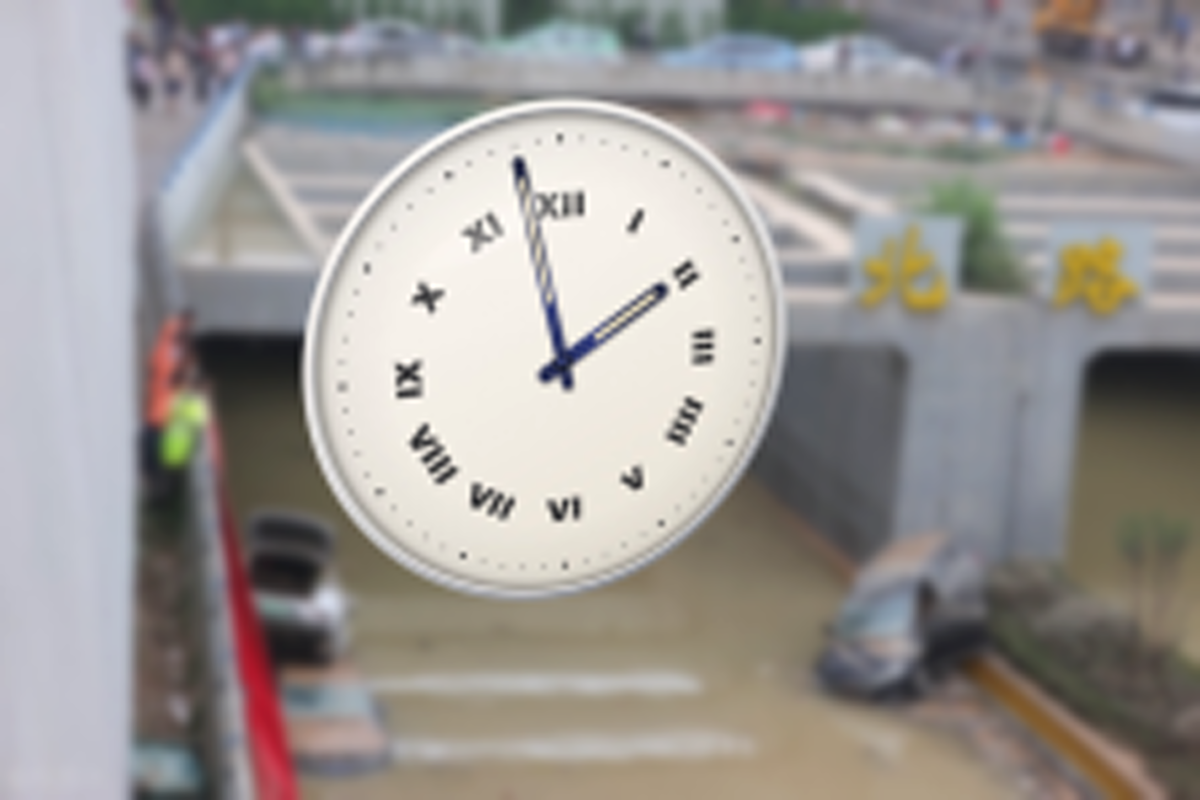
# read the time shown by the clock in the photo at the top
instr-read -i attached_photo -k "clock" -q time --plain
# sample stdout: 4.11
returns 1.58
